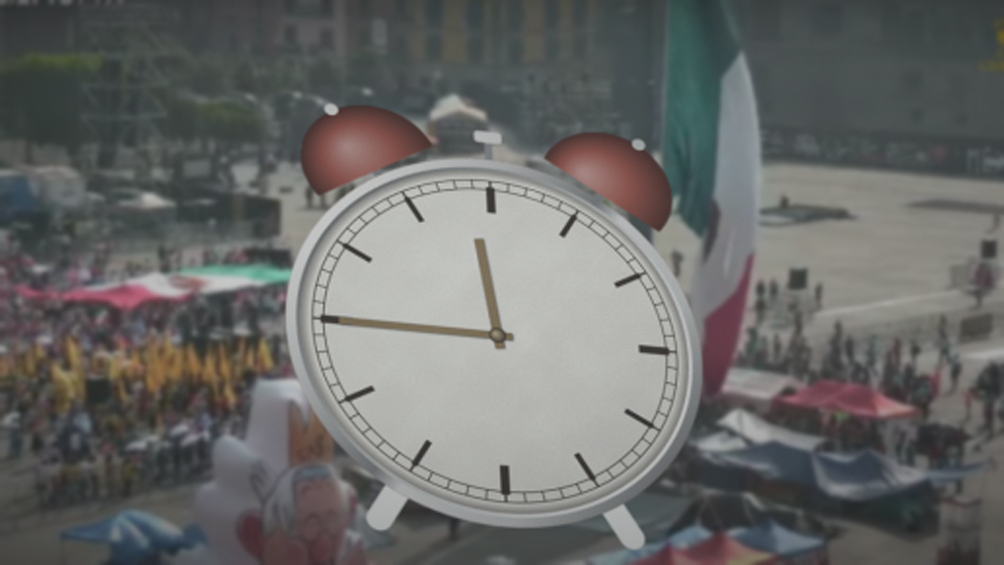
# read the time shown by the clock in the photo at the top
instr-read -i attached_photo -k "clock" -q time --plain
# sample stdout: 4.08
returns 11.45
